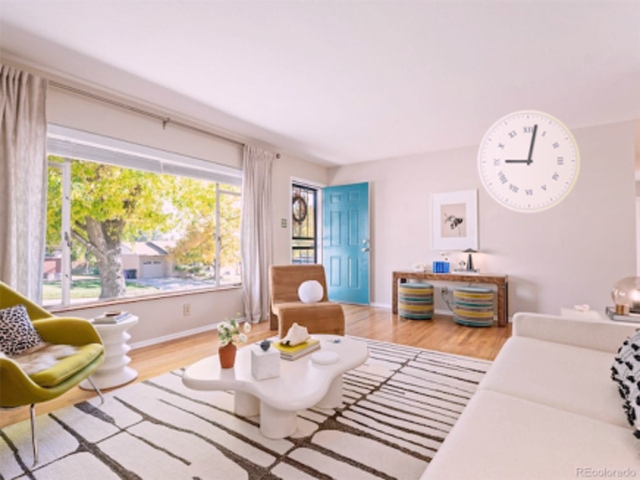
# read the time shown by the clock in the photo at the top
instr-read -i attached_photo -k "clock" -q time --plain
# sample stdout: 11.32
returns 9.02
